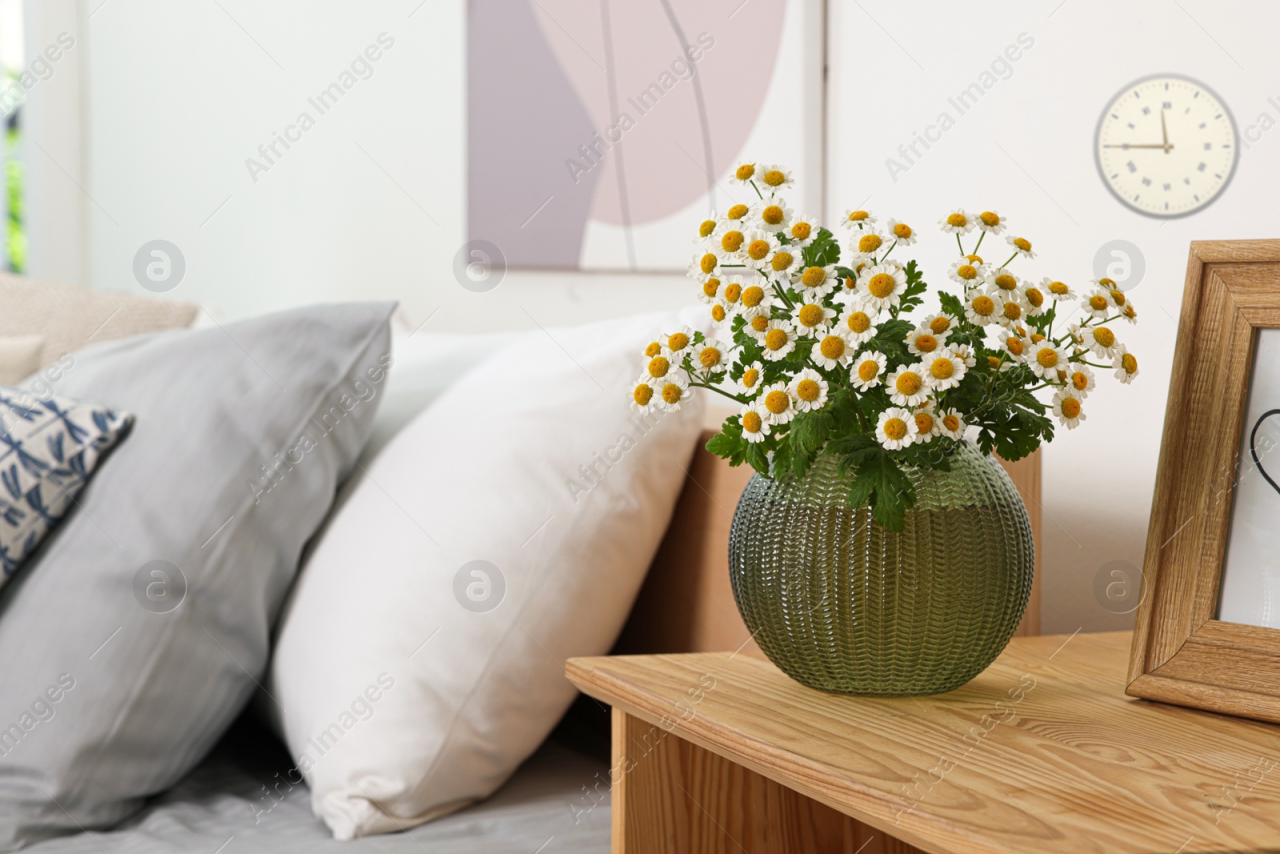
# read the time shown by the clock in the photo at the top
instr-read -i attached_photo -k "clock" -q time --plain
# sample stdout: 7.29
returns 11.45
